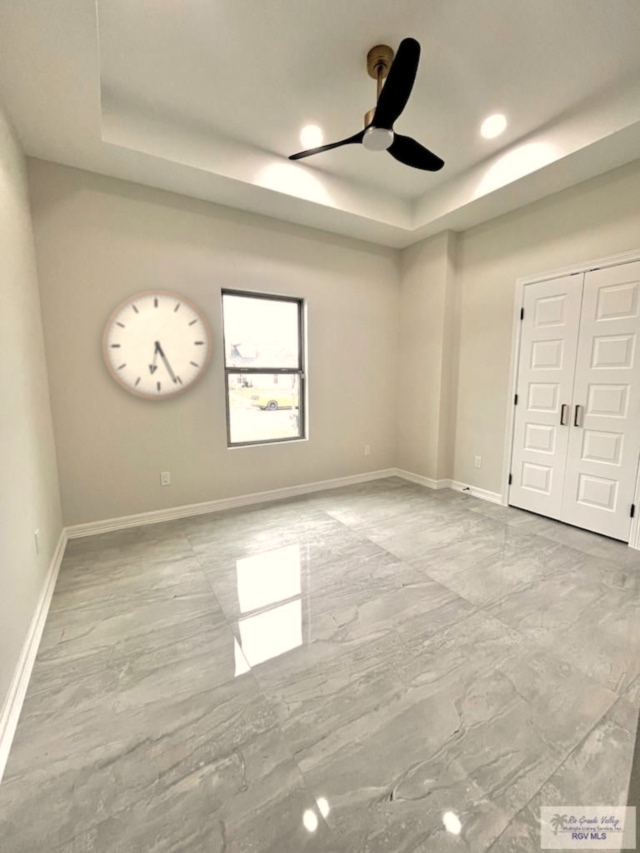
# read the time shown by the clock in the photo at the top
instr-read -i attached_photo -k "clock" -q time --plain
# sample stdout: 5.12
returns 6.26
